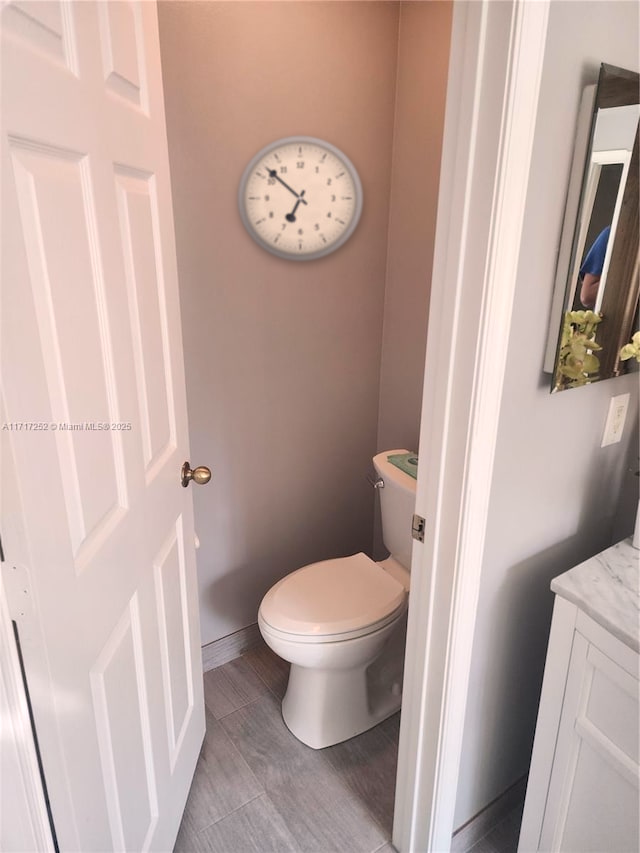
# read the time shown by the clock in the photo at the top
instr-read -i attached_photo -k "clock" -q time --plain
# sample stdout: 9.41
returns 6.52
